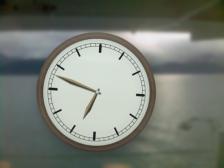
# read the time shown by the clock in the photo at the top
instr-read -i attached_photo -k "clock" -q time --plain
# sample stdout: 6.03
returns 6.48
